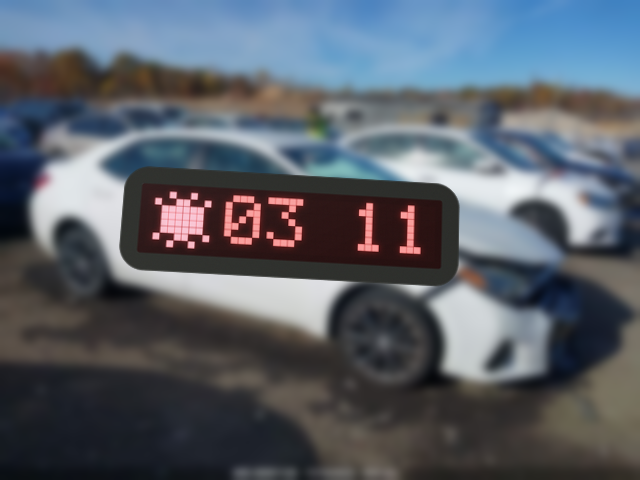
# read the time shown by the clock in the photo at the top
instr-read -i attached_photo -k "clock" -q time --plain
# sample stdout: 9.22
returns 3.11
